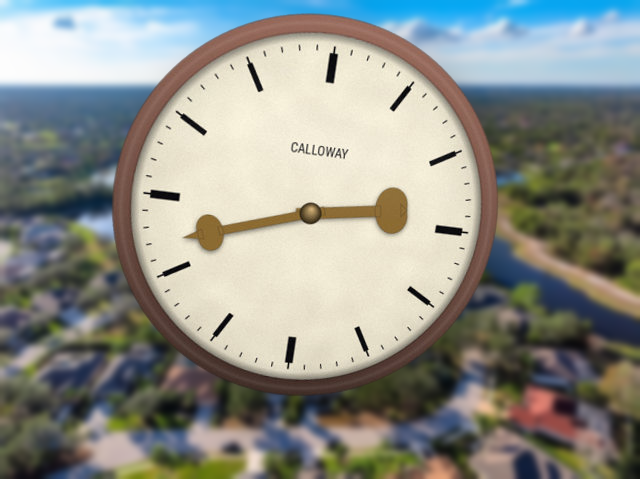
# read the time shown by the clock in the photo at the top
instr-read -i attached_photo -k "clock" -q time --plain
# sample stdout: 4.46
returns 2.42
